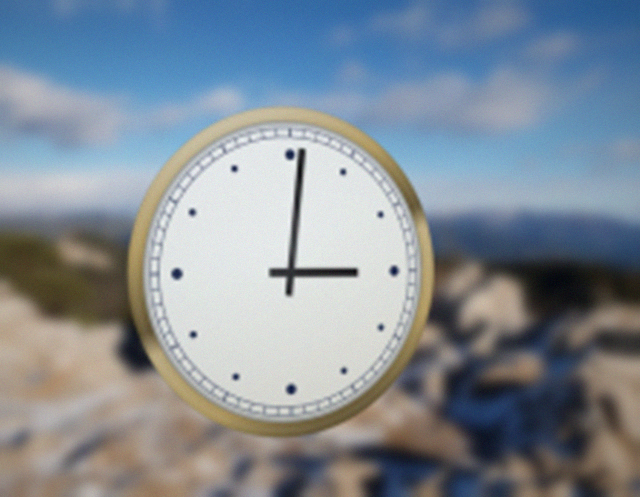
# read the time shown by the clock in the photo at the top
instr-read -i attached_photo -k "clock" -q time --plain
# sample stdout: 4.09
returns 3.01
